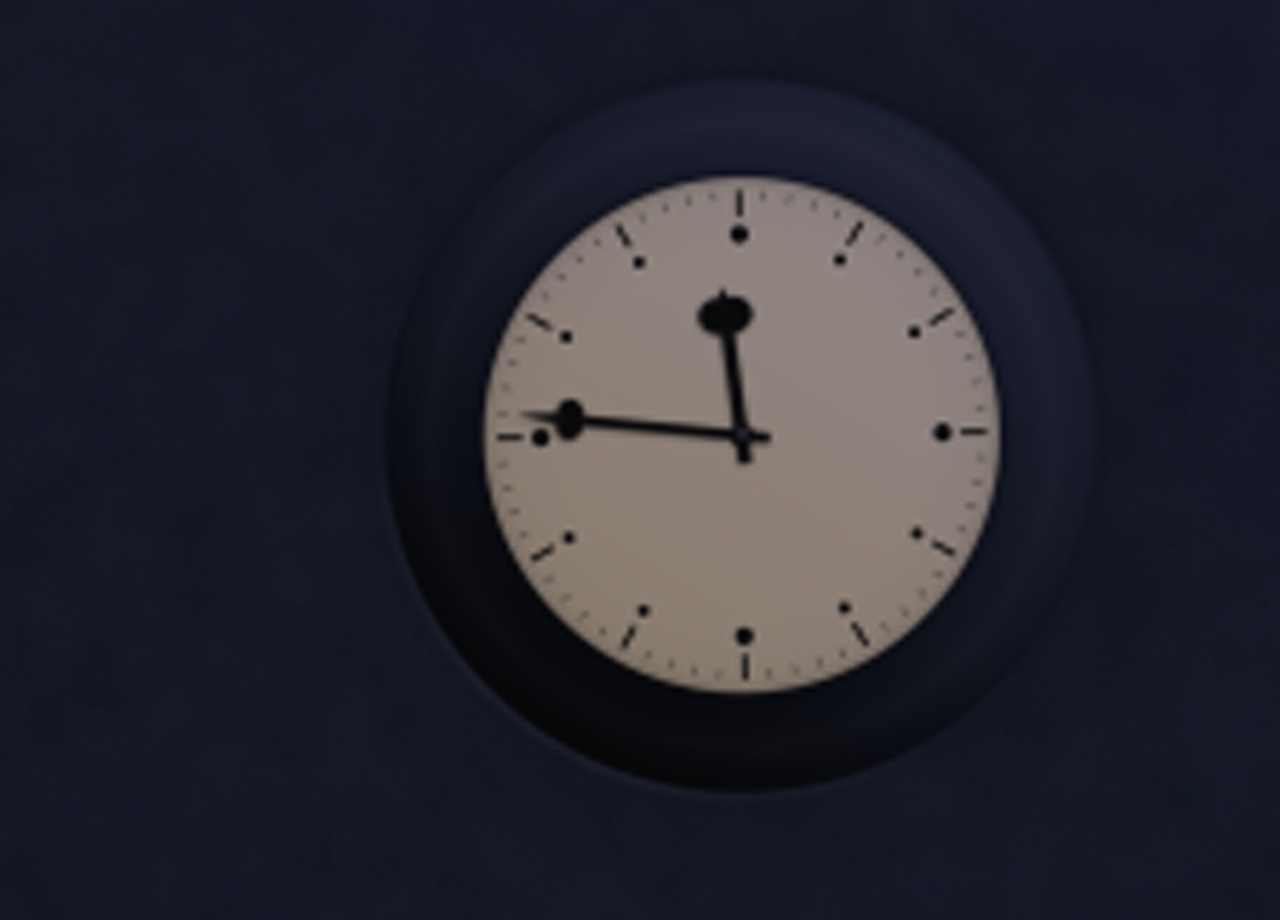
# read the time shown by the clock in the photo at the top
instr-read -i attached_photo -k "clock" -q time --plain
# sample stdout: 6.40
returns 11.46
